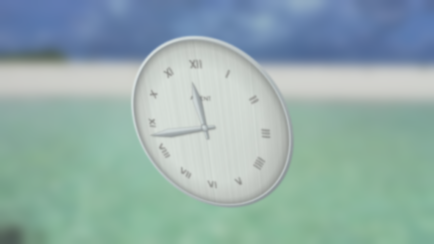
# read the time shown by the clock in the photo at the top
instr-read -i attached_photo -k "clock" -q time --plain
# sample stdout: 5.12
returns 11.43
